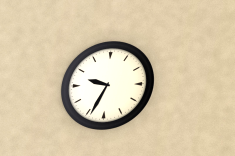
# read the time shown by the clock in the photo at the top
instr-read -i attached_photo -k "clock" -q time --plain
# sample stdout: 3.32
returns 9.34
